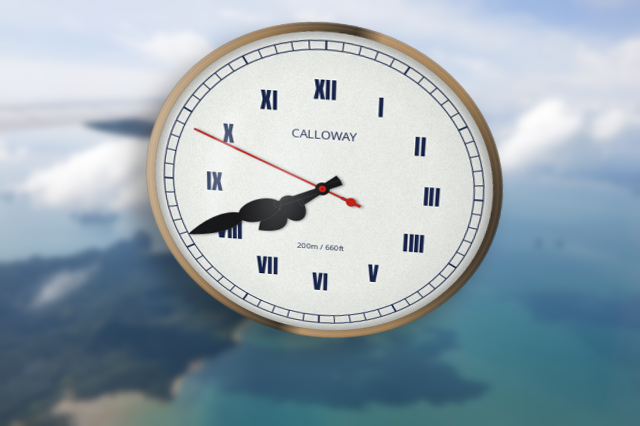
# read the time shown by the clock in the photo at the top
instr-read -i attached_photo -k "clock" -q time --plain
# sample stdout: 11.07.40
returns 7.40.49
